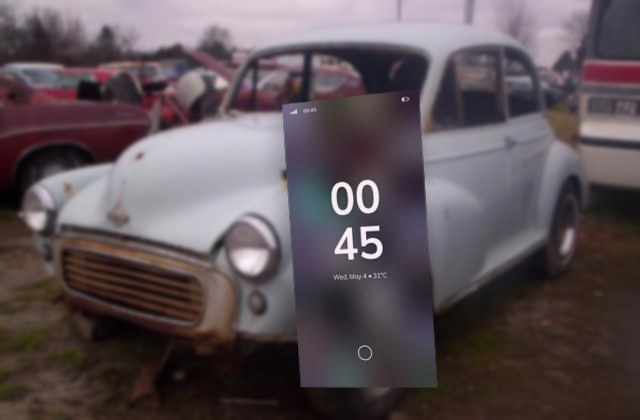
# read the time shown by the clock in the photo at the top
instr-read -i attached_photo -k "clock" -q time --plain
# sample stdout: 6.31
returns 0.45
